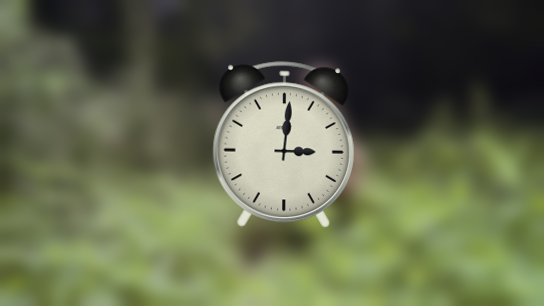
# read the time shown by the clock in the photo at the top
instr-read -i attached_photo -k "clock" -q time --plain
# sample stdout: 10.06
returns 3.01
